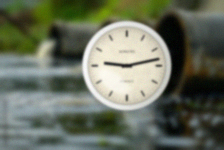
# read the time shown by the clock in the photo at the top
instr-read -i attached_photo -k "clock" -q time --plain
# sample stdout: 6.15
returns 9.13
